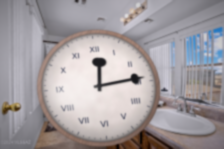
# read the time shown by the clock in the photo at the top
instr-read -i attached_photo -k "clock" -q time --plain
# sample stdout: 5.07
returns 12.14
